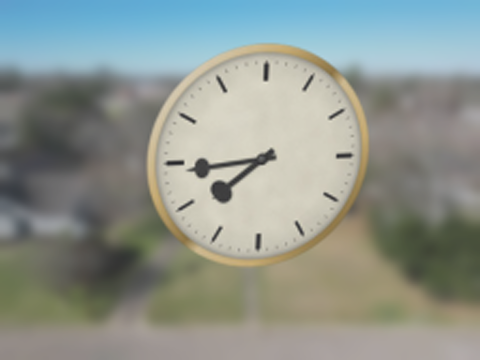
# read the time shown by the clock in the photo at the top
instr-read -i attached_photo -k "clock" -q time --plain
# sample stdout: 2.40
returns 7.44
